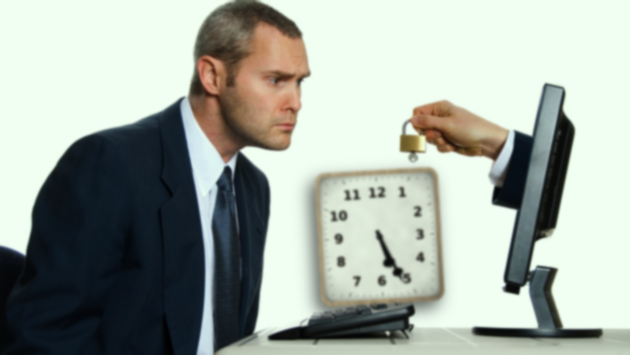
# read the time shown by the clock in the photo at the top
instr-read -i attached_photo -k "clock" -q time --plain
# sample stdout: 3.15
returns 5.26
